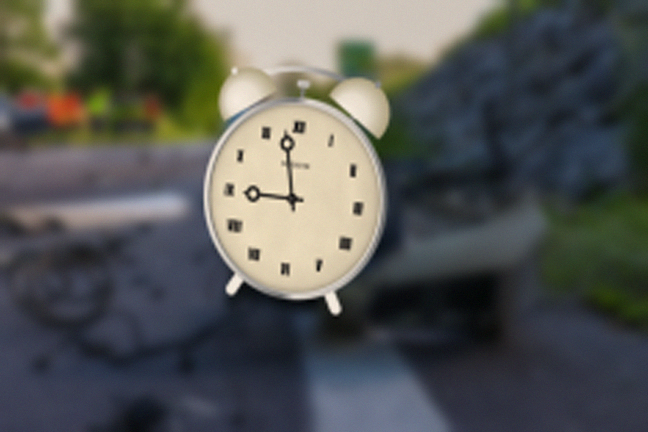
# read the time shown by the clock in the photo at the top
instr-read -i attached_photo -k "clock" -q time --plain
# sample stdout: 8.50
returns 8.58
